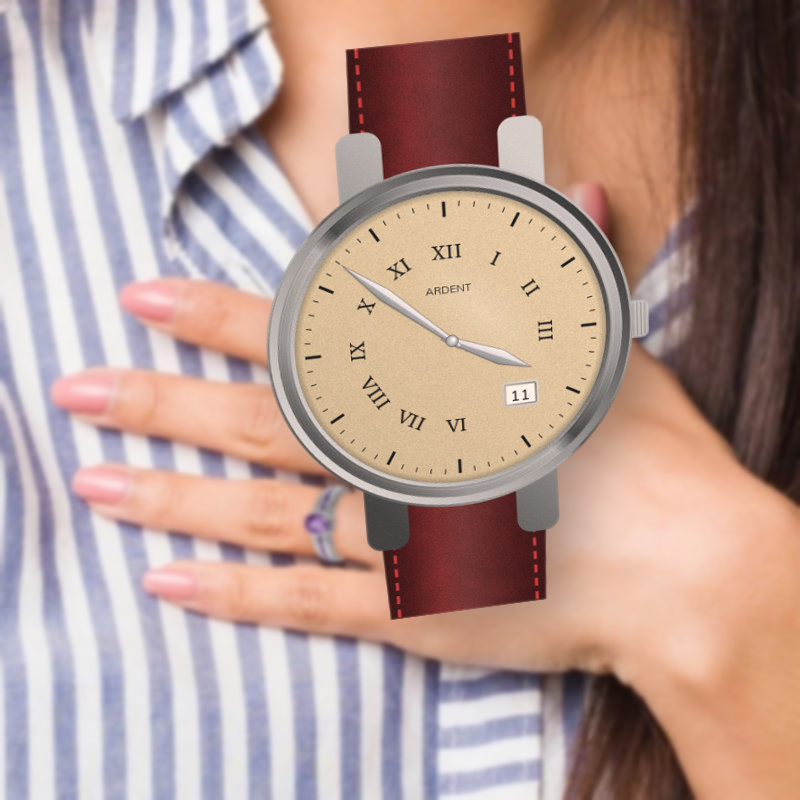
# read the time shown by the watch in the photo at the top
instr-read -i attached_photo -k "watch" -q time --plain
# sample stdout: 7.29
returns 3.52
